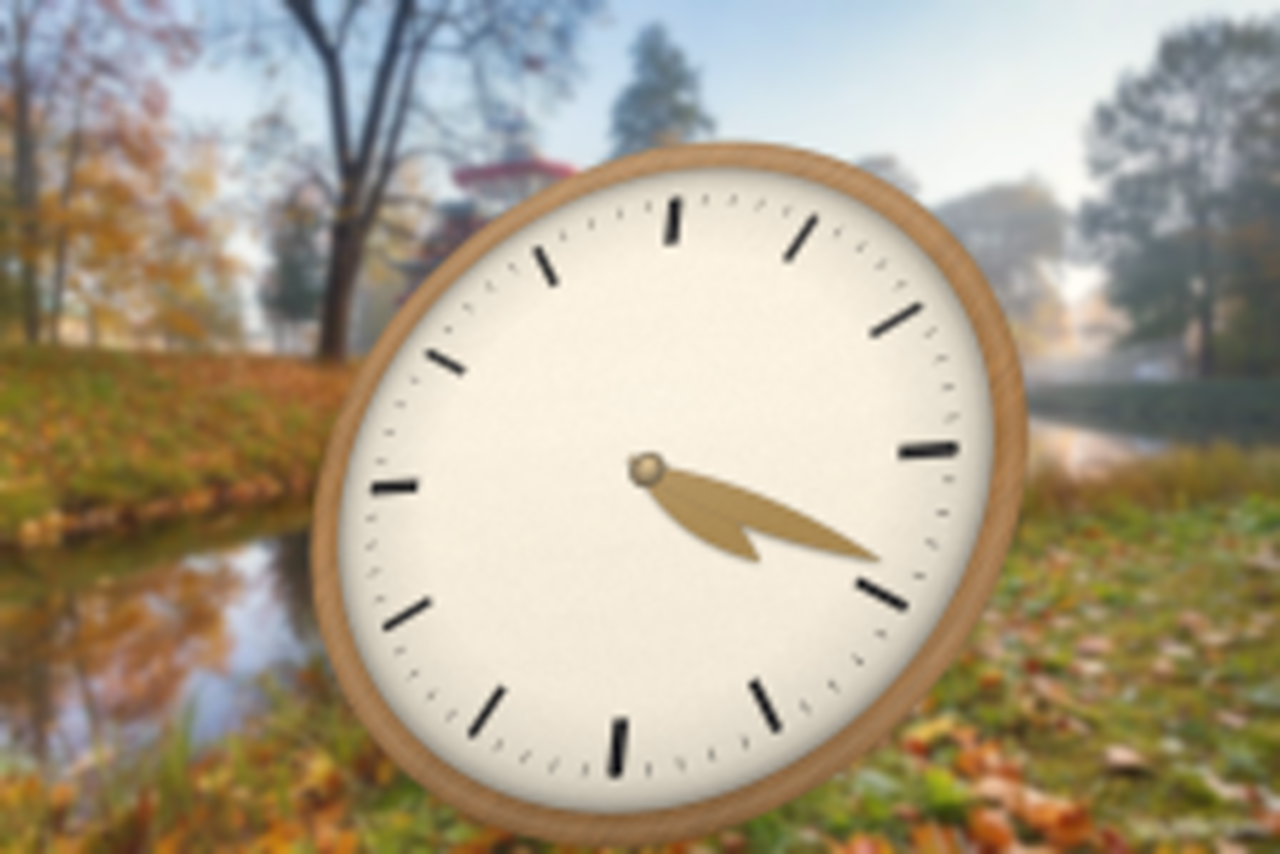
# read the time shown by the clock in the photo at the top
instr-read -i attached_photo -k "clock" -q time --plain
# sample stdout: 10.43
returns 4.19
